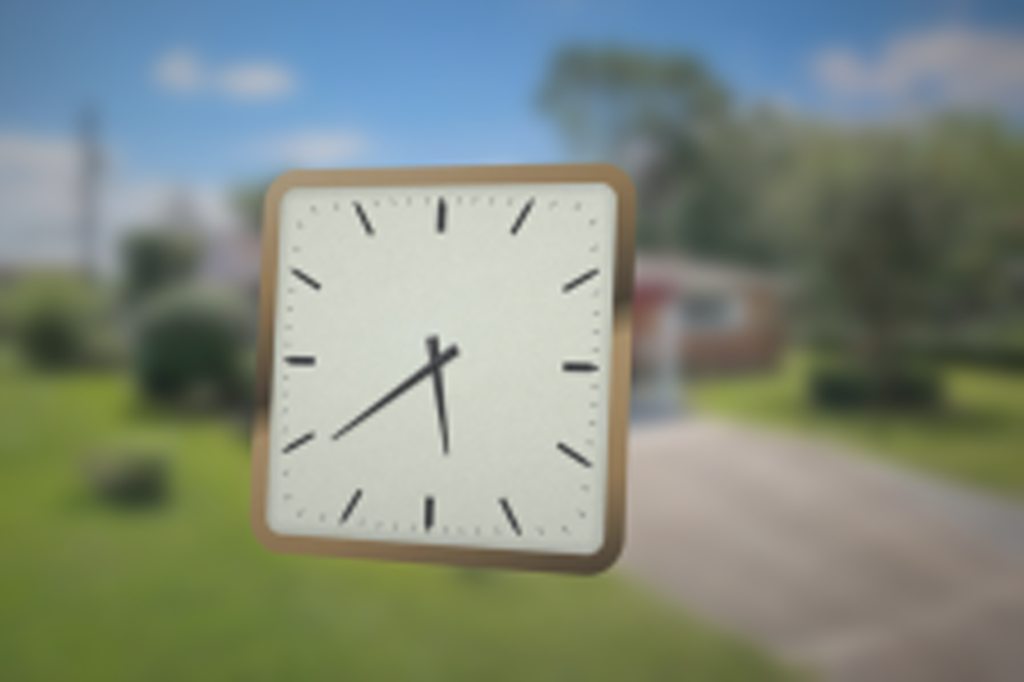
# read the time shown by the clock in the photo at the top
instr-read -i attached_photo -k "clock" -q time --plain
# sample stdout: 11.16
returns 5.39
